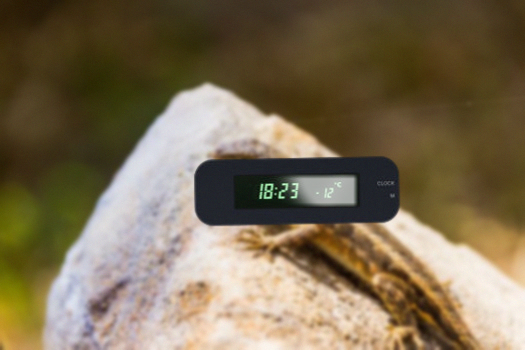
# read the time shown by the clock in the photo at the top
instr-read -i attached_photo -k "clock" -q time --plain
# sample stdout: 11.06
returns 18.23
